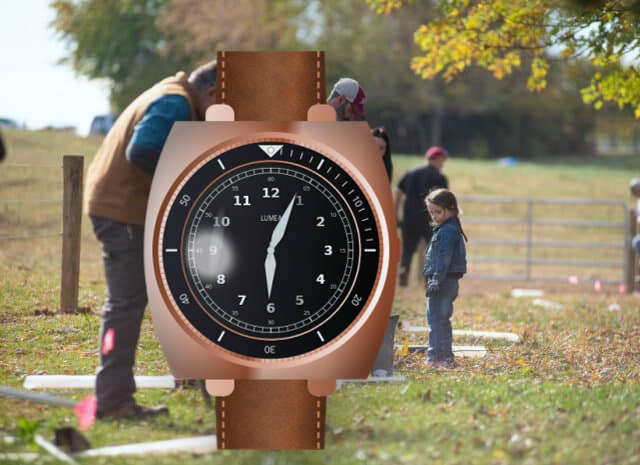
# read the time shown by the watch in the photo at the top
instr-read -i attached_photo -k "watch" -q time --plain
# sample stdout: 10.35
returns 6.04
